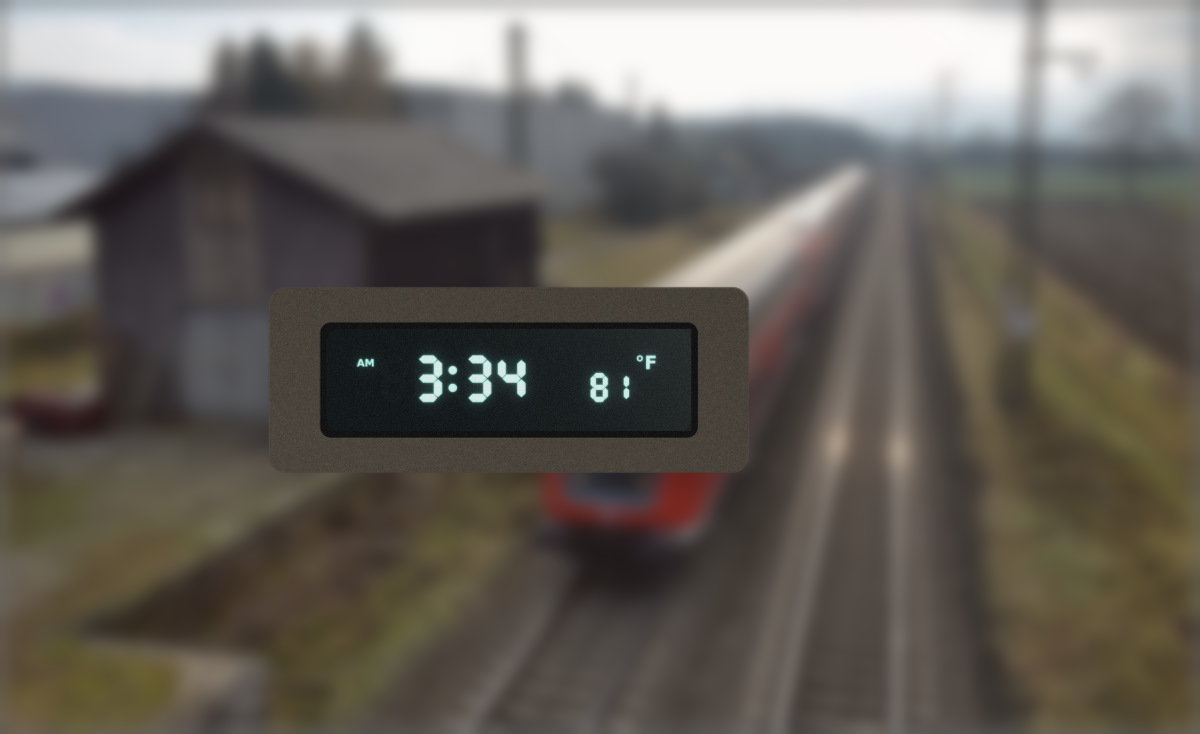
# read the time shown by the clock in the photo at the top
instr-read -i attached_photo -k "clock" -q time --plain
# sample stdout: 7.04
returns 3.34
